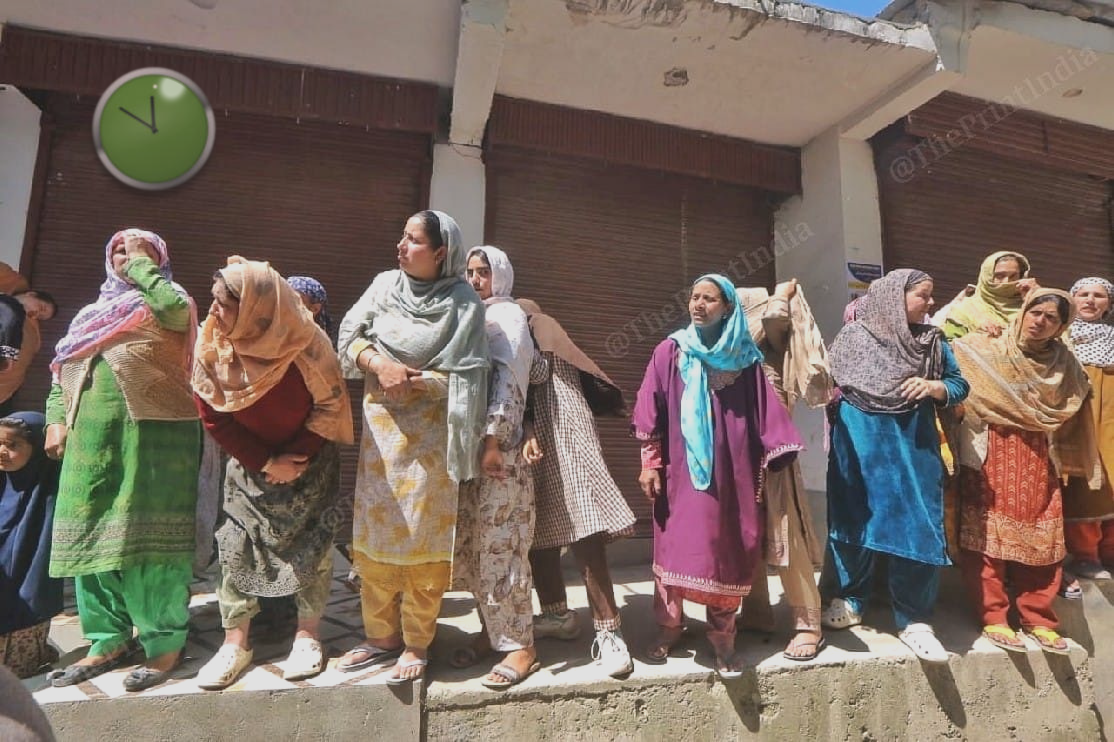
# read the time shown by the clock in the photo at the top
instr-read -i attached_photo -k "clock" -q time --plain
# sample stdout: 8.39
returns 11.50
